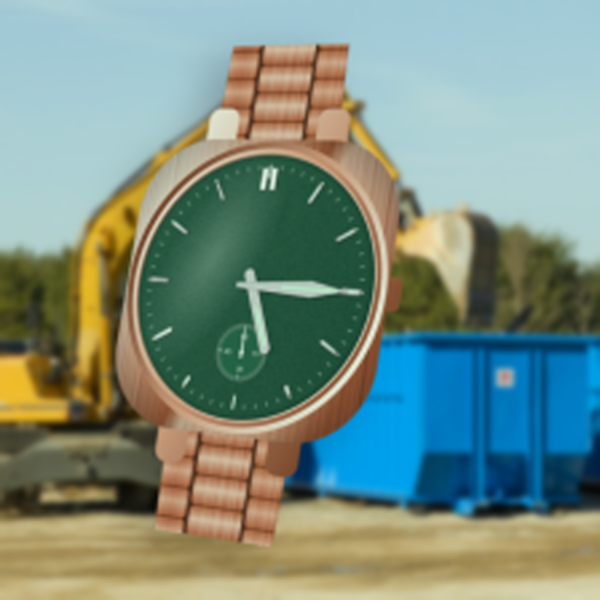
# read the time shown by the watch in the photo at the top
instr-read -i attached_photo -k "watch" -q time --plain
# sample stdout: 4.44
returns 5.15
